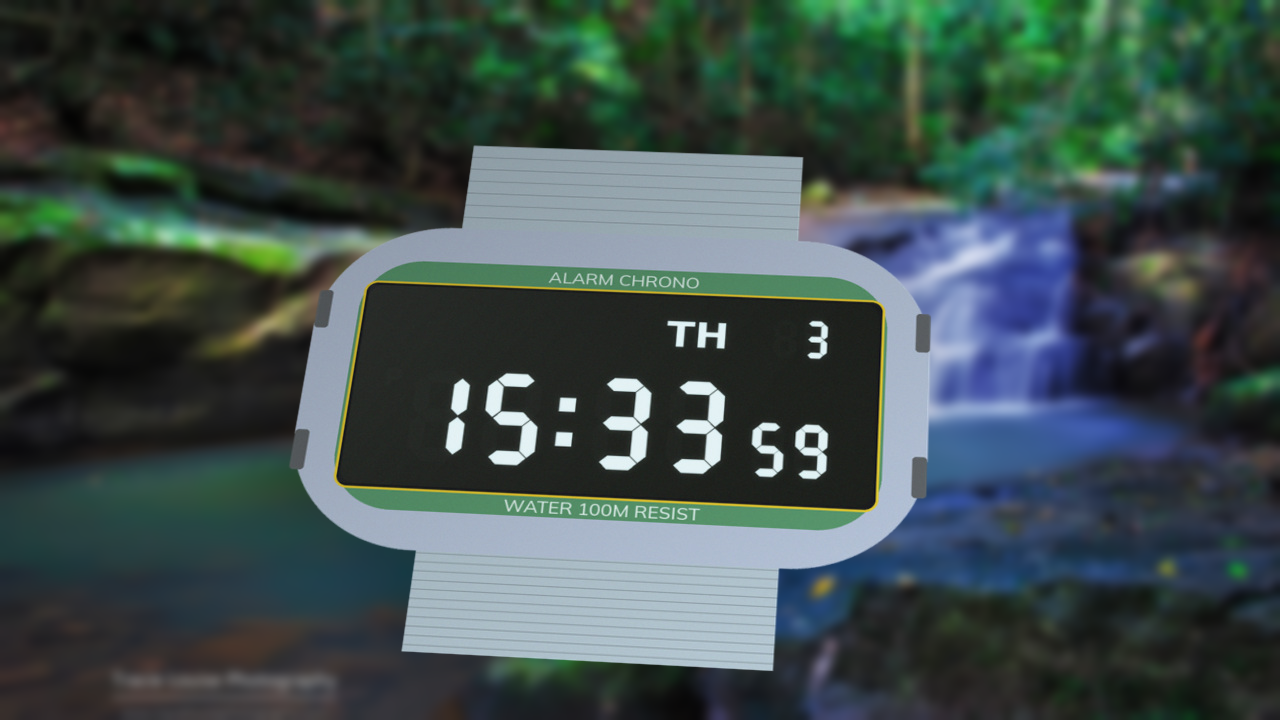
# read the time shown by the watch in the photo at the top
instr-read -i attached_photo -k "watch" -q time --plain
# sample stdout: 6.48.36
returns 15.33.59
